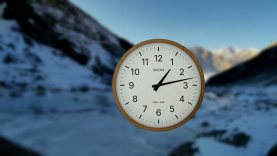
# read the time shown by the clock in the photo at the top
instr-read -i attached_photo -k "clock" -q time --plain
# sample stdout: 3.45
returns 1.13
